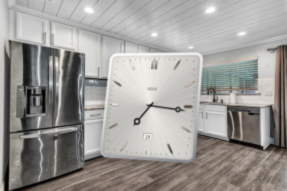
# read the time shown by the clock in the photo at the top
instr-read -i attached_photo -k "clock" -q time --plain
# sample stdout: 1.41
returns 7.16
